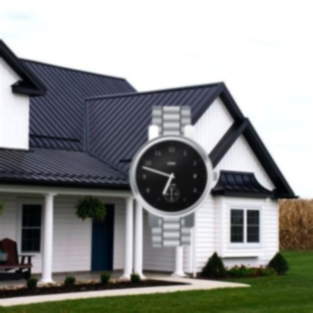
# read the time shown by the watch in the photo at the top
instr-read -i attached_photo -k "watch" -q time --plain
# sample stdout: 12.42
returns 6.48
